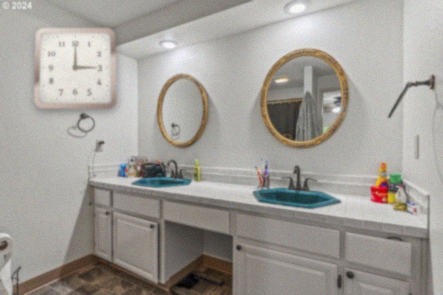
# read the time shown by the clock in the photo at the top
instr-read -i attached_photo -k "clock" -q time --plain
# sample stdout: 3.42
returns 3.00
